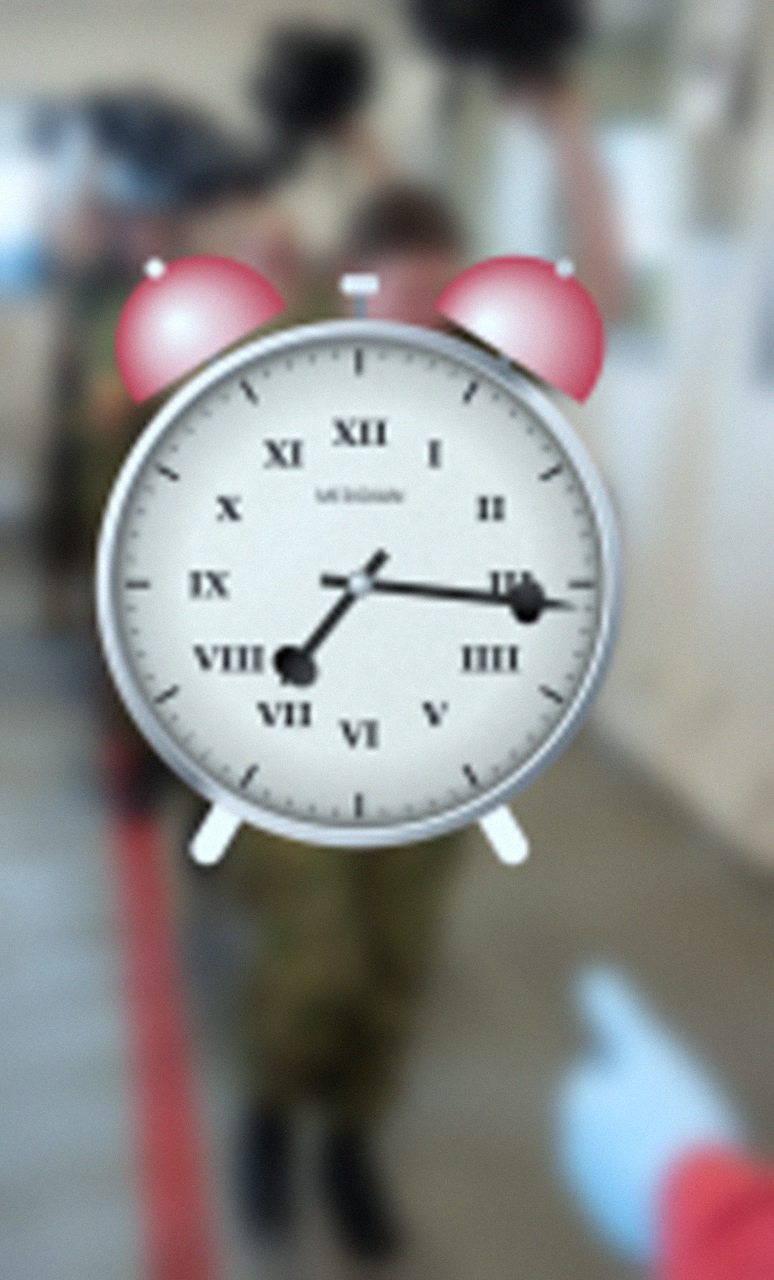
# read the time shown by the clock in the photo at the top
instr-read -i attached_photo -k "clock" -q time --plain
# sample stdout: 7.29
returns 7.16
